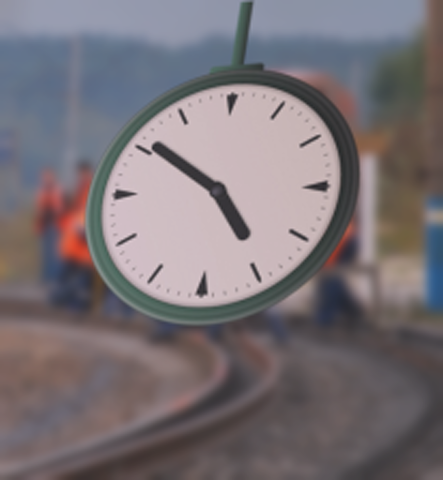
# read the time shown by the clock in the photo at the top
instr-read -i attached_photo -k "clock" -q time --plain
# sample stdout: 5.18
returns 4.51
